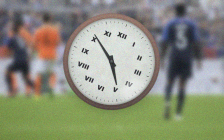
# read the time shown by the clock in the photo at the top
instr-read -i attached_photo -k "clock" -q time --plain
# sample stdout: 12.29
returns 4.51
